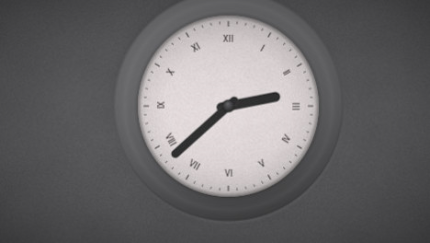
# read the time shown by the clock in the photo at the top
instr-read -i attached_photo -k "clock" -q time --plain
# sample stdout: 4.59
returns 2.38
